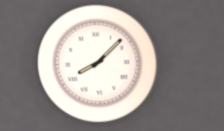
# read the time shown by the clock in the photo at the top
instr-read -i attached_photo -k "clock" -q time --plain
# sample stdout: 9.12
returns 8.08
